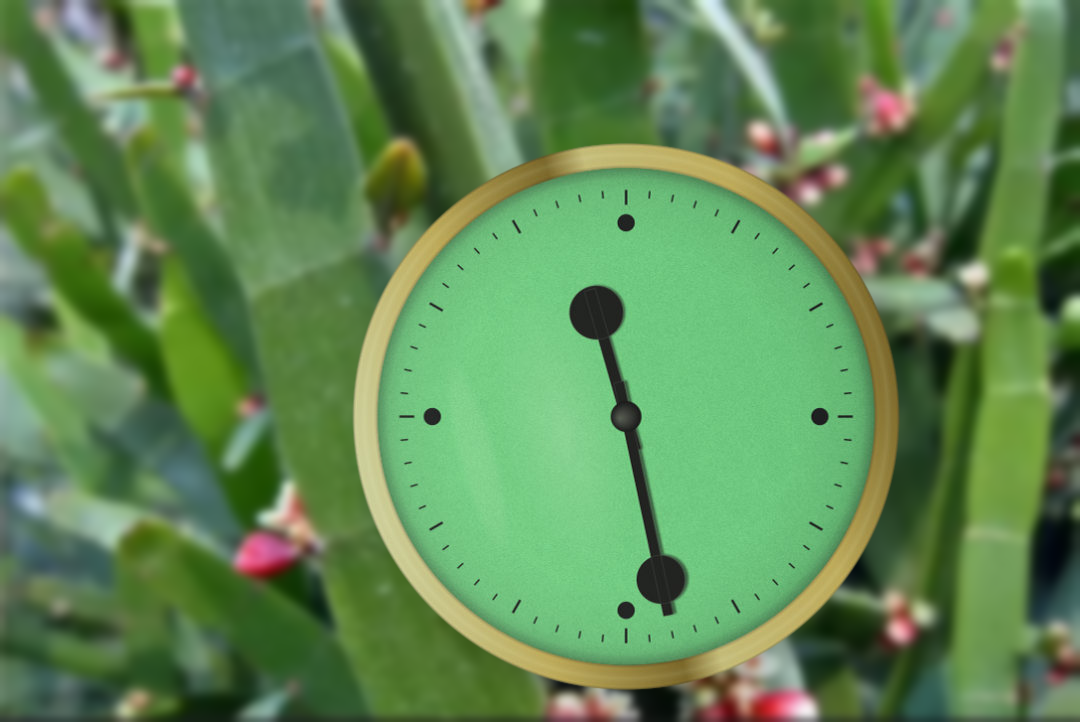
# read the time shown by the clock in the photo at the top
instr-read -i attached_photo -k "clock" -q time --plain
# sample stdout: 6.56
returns 11.28
